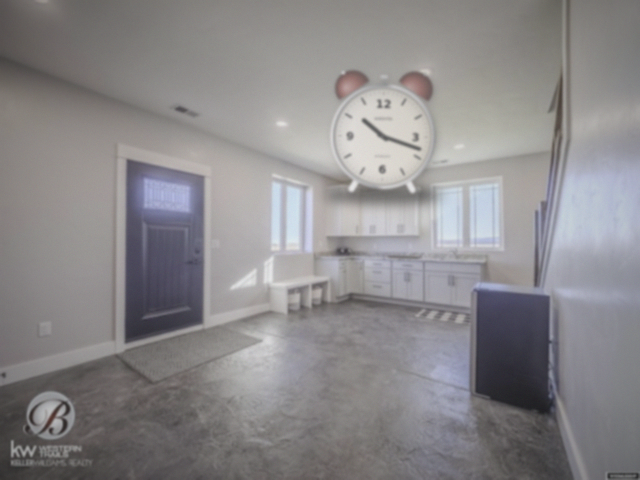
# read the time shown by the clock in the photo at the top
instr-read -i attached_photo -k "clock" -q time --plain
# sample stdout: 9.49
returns 10.18
